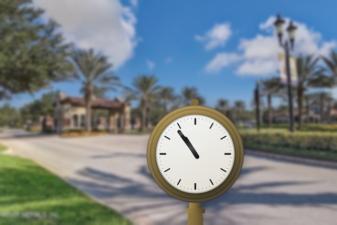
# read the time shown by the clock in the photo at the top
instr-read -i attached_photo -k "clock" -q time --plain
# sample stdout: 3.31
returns 10.54
